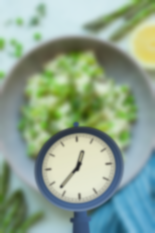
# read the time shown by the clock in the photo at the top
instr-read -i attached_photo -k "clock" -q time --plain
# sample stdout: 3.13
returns 12.37
